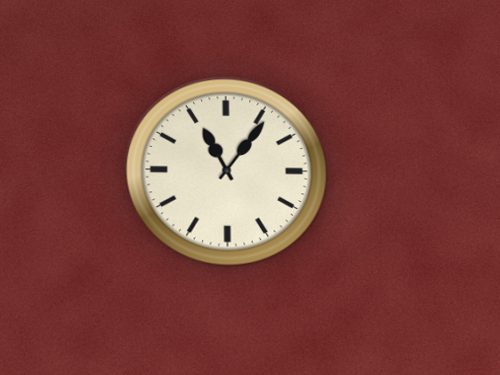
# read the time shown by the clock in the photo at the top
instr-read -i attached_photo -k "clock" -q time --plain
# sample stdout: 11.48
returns 11.06
